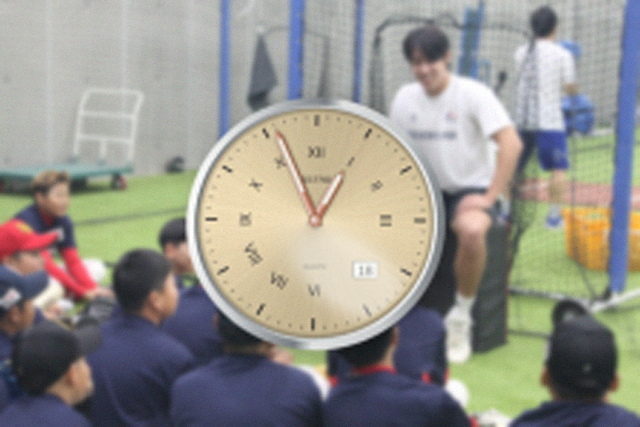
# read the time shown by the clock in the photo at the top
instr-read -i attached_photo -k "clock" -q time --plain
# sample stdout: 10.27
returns 12.56
